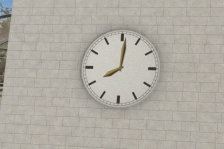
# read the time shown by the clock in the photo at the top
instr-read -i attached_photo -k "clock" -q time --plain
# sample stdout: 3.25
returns 8.01
